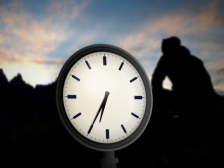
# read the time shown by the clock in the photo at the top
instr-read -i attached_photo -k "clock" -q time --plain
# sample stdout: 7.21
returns 6.35
